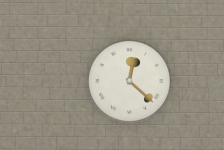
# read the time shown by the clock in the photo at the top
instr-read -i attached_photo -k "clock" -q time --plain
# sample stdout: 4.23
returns 12.22
